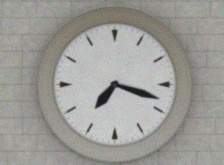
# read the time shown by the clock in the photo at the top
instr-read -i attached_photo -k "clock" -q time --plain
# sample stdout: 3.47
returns 7.18
